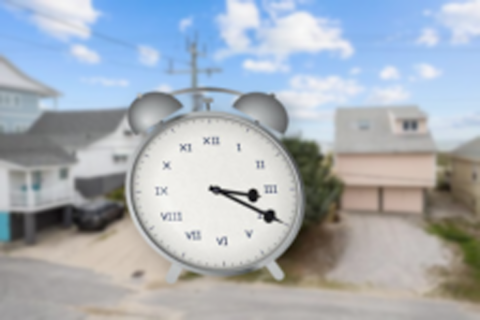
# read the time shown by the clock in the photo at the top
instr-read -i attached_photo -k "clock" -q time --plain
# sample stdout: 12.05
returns 3.20
